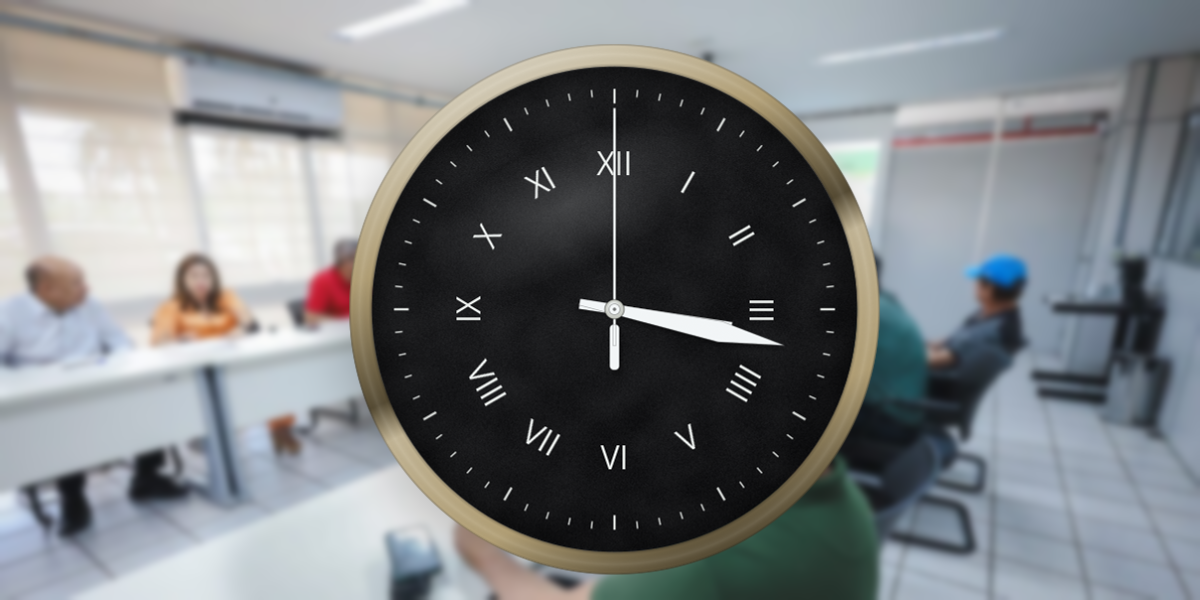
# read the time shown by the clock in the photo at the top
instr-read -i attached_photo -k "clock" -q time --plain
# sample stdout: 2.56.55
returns 3.17.00
